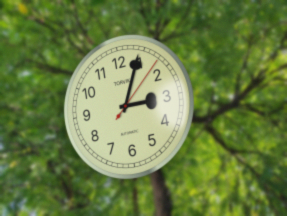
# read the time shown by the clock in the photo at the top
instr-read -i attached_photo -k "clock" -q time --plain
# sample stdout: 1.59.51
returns 3.04.08
